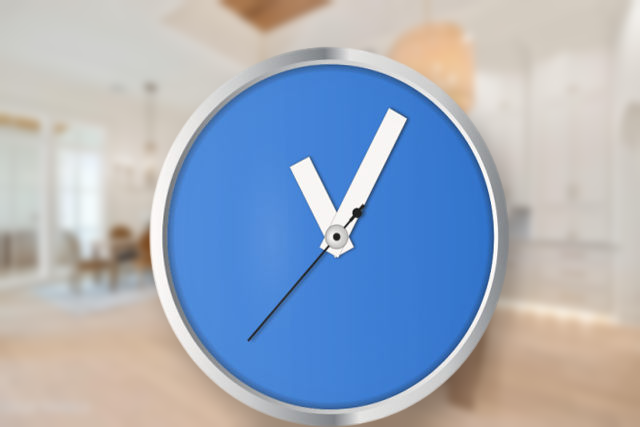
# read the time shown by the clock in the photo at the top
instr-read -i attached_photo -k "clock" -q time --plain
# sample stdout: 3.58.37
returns 11.04.37
